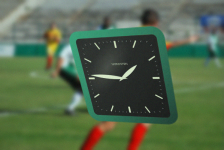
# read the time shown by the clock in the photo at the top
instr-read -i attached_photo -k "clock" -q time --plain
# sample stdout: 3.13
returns 1.46
